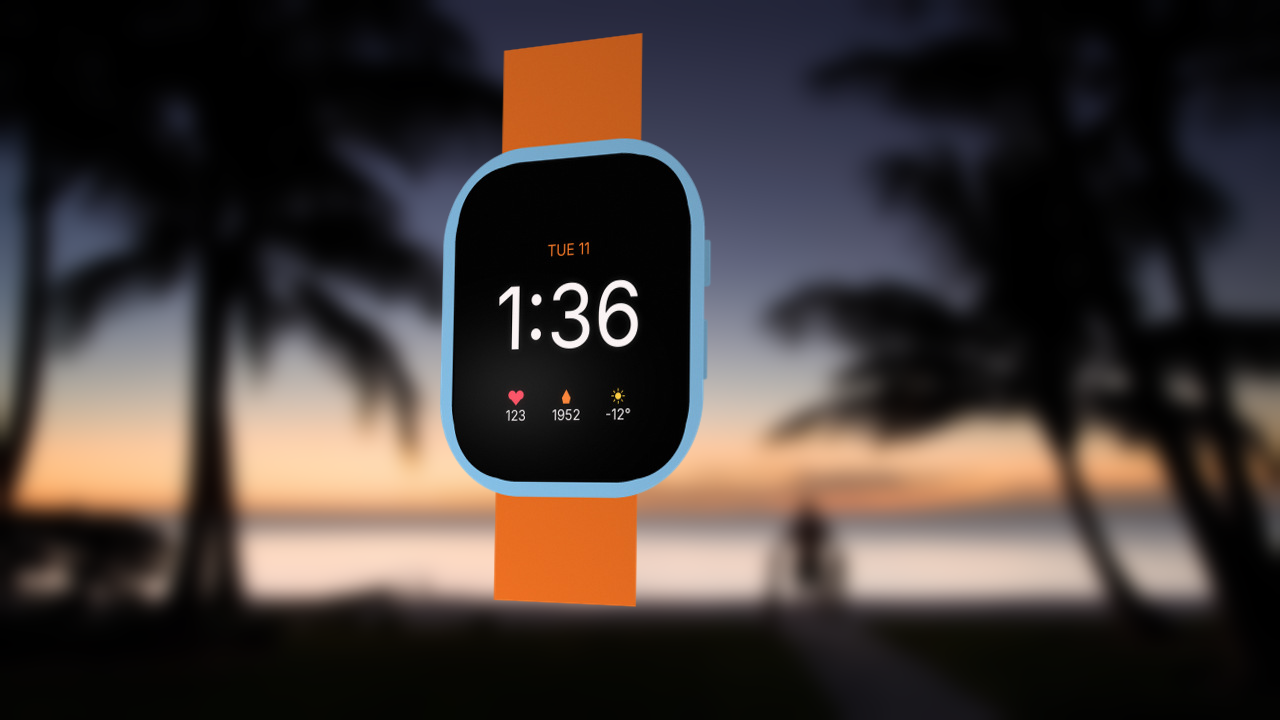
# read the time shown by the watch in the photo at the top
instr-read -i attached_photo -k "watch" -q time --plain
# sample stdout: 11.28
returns 1.36
